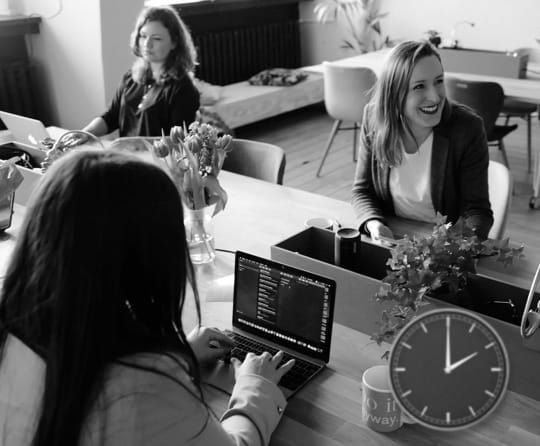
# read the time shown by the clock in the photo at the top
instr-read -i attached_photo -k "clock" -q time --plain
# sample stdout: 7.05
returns 2.00
